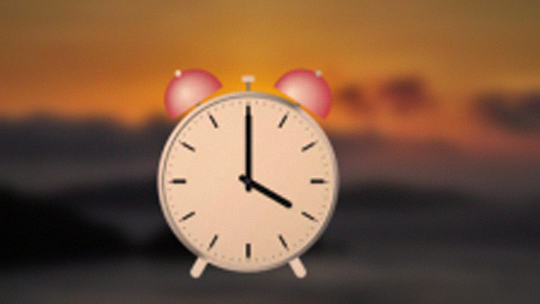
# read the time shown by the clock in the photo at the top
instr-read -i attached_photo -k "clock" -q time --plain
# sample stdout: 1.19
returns 4.00
